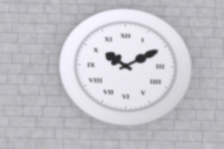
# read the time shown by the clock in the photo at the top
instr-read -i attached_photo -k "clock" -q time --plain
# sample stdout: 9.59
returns 10.10
